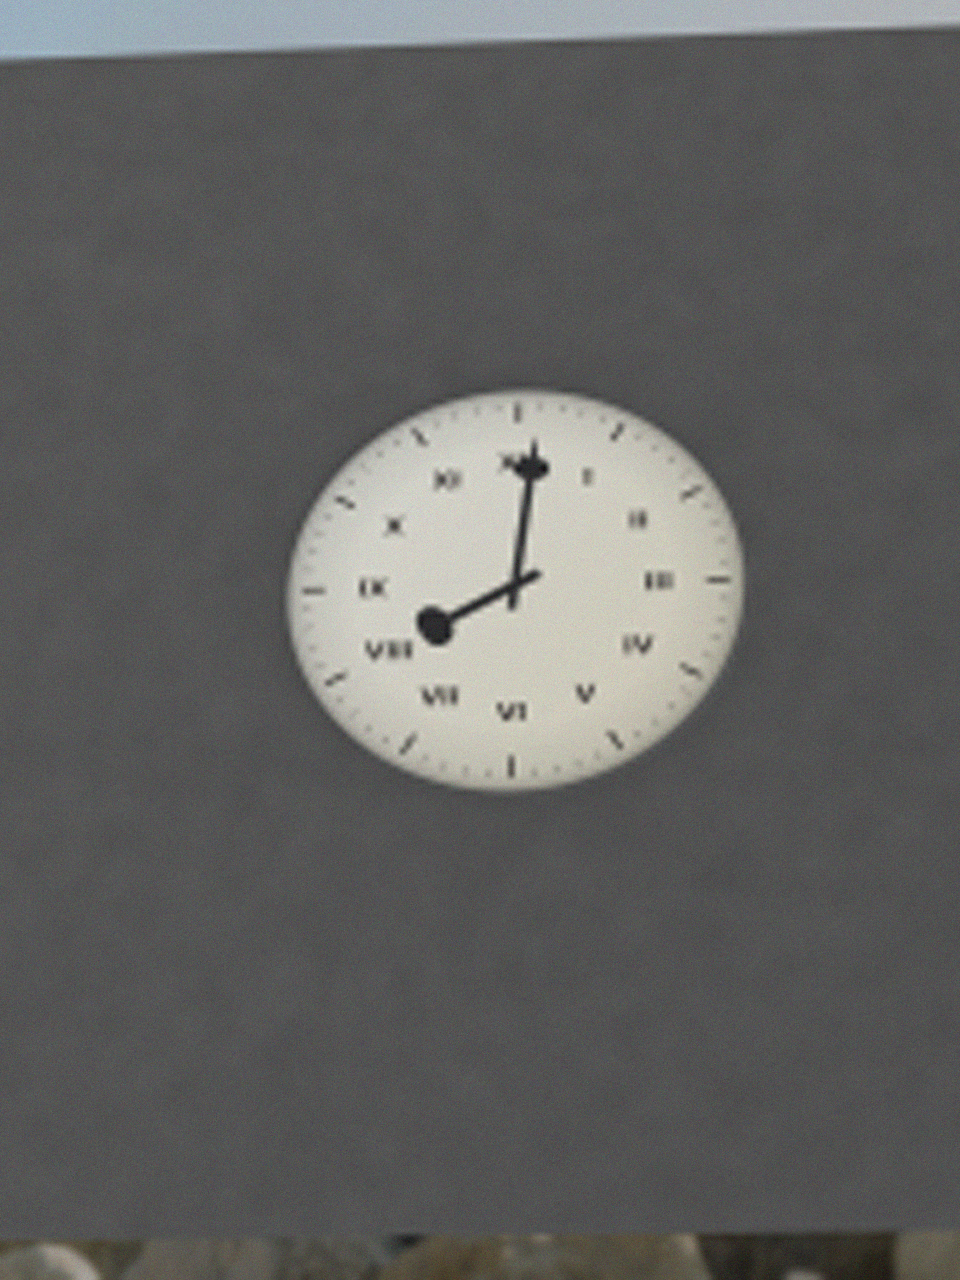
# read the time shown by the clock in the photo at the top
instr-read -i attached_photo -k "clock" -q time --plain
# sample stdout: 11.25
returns 8.01
